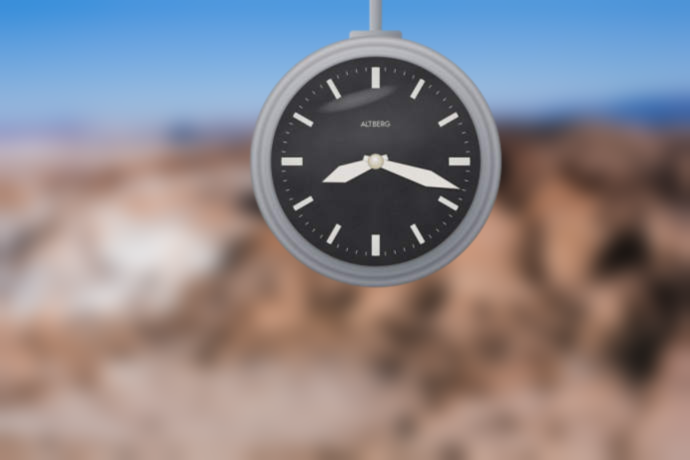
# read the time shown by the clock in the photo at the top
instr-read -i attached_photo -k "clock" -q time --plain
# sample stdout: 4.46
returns 8.18
